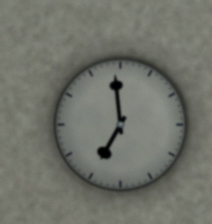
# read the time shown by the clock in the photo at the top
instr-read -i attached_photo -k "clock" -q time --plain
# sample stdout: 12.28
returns 6.59
